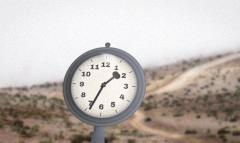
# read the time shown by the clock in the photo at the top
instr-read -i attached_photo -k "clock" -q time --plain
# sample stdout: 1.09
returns 1.34
